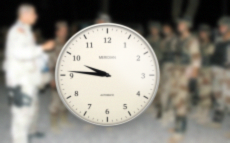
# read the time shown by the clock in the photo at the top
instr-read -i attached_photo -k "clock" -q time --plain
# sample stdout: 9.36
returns 9.46
